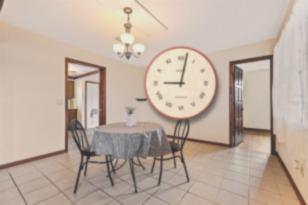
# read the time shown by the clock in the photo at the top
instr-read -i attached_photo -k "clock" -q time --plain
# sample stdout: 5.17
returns 9.02
